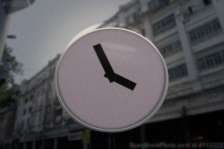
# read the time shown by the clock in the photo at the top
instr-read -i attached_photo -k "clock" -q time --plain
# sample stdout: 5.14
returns 3.56
